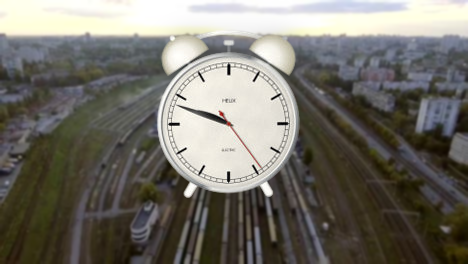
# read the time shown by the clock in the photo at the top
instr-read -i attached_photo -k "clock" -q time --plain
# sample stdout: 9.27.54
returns 9.48.24
